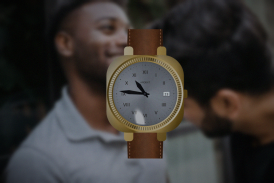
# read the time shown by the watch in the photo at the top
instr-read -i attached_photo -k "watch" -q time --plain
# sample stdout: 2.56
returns 10.46
